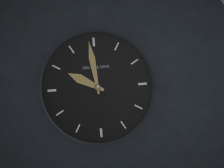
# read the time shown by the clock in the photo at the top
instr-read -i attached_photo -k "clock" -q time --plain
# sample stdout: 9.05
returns 9.59
